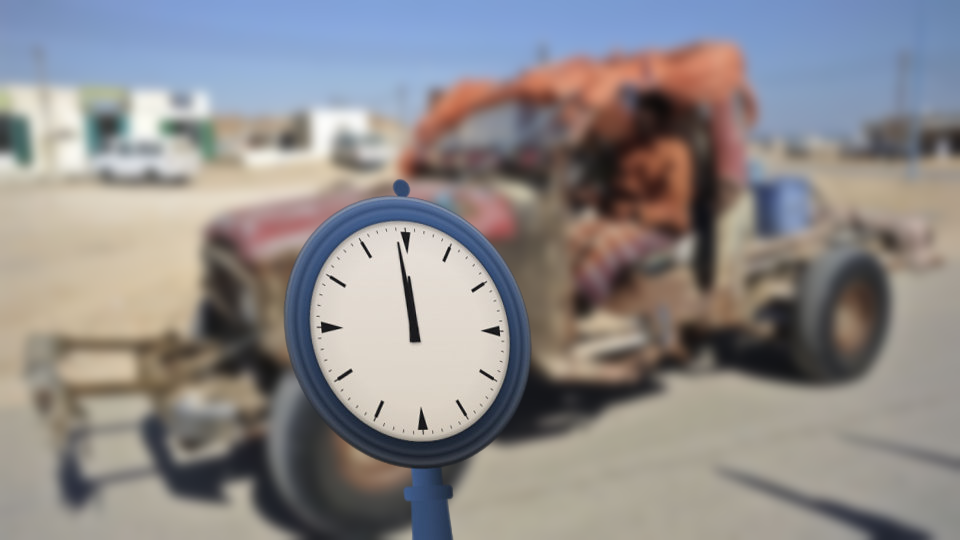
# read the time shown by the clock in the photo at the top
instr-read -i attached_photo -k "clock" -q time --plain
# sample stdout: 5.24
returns 11.59
